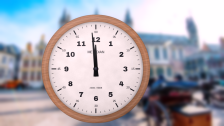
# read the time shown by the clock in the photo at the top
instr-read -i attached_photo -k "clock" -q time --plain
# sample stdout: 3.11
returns 11.59
